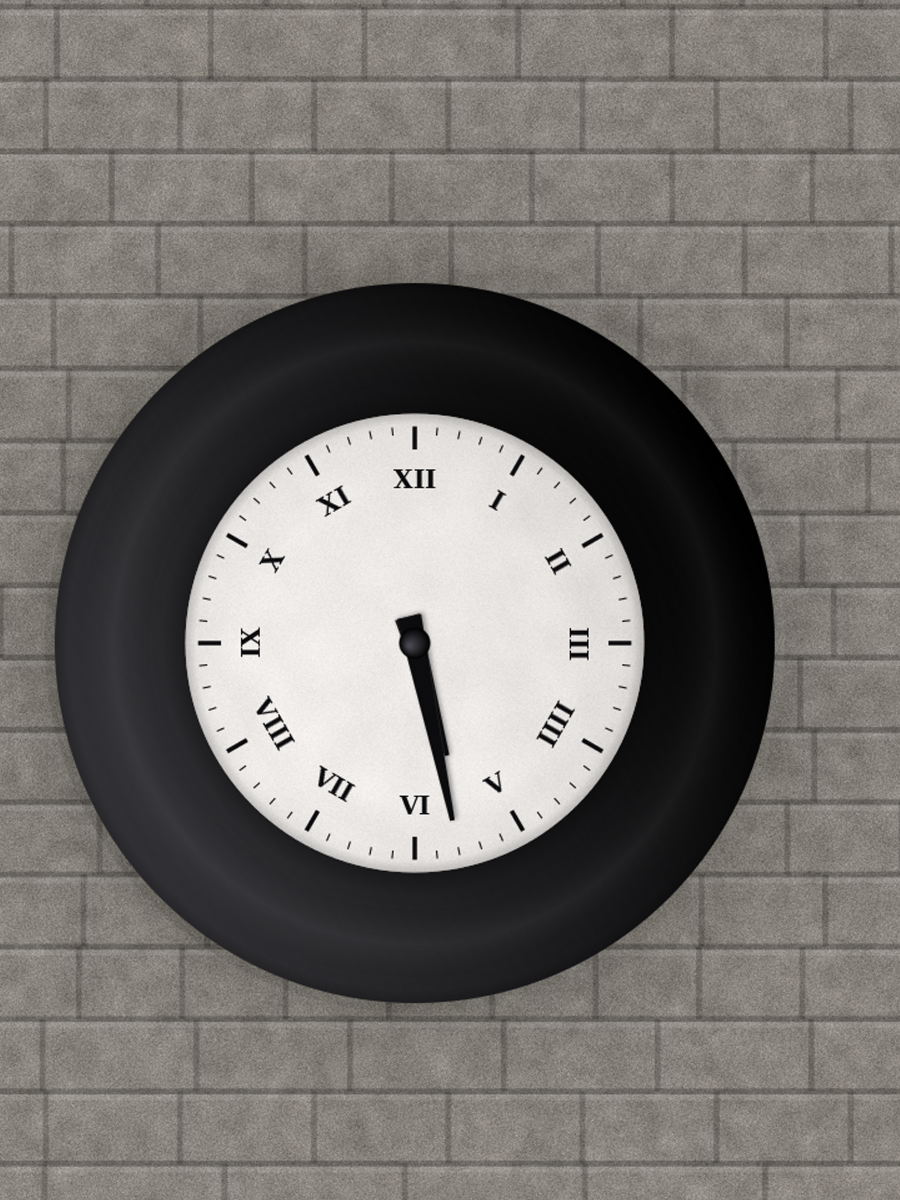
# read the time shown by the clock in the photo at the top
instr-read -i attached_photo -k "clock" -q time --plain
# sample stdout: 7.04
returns 5.28
